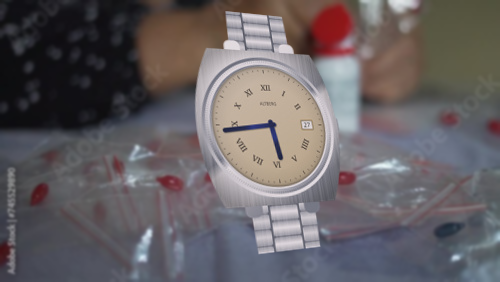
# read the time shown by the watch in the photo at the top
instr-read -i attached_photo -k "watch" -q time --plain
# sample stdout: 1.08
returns 5.44
